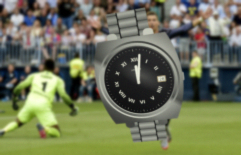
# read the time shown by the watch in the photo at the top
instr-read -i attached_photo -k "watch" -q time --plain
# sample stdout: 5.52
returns 12.02
